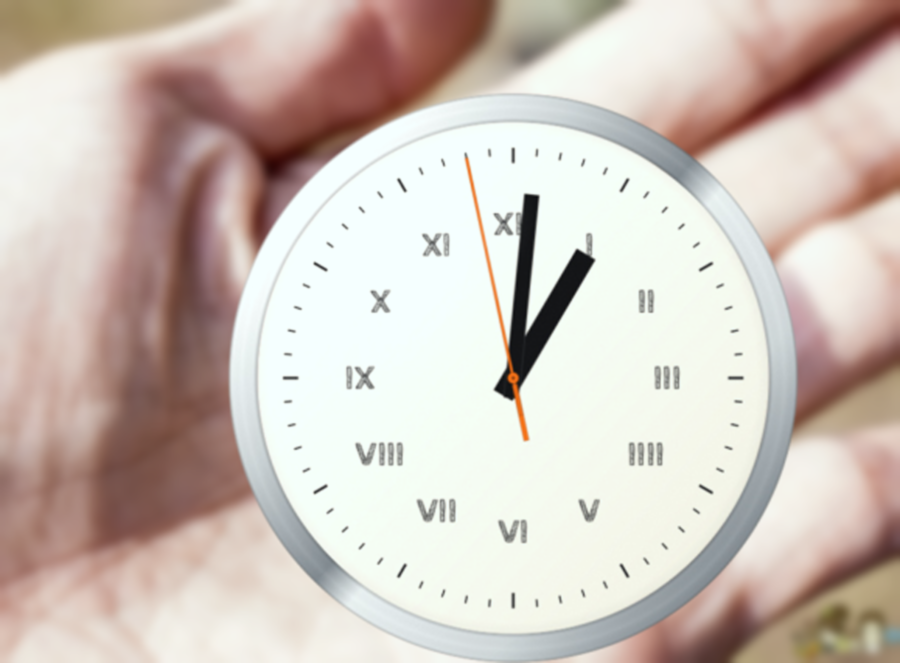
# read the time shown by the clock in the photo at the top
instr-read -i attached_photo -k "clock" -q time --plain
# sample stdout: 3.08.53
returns 1.00.58
